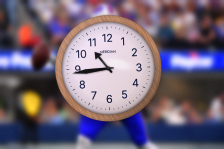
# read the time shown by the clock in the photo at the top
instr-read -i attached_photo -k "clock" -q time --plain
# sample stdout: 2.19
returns 10.44
